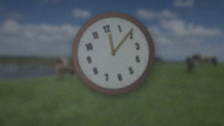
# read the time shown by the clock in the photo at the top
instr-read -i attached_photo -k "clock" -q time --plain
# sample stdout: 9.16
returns 12.09
